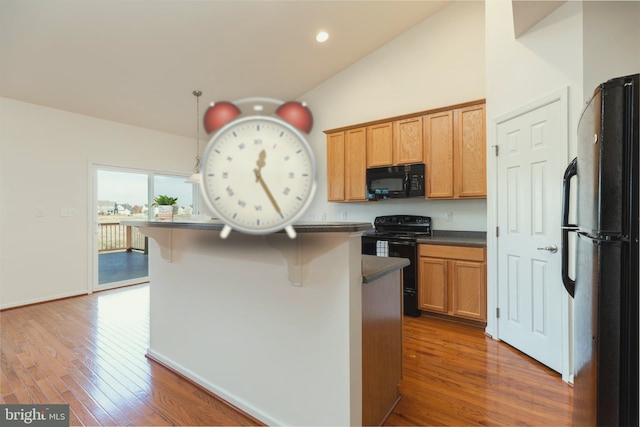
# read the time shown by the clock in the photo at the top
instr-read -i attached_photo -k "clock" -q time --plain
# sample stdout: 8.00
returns 12.25
